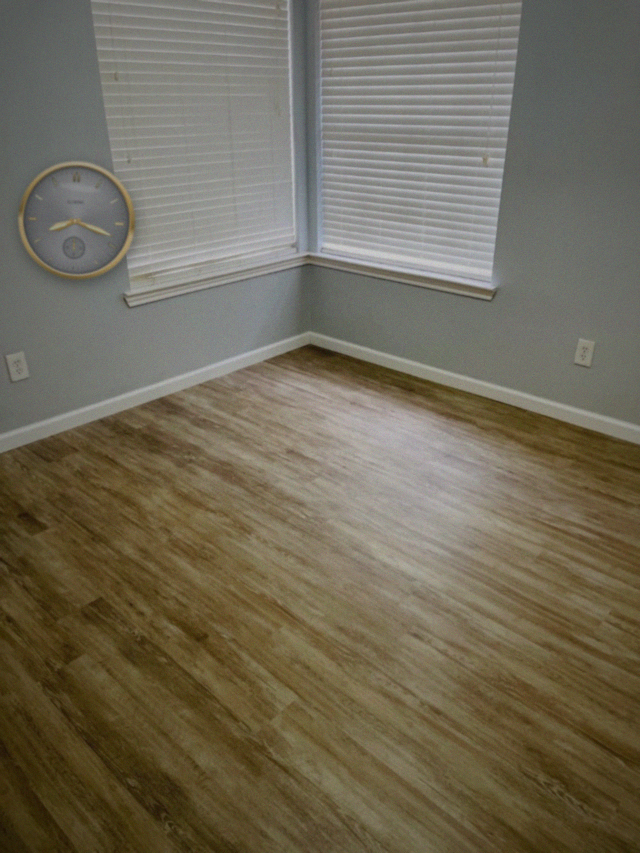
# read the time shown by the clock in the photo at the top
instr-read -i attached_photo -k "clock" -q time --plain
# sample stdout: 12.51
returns 8.18
